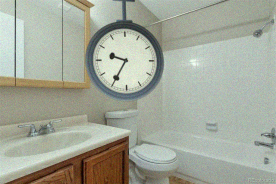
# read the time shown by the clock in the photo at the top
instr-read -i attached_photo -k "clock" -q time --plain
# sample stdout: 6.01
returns 9.35
